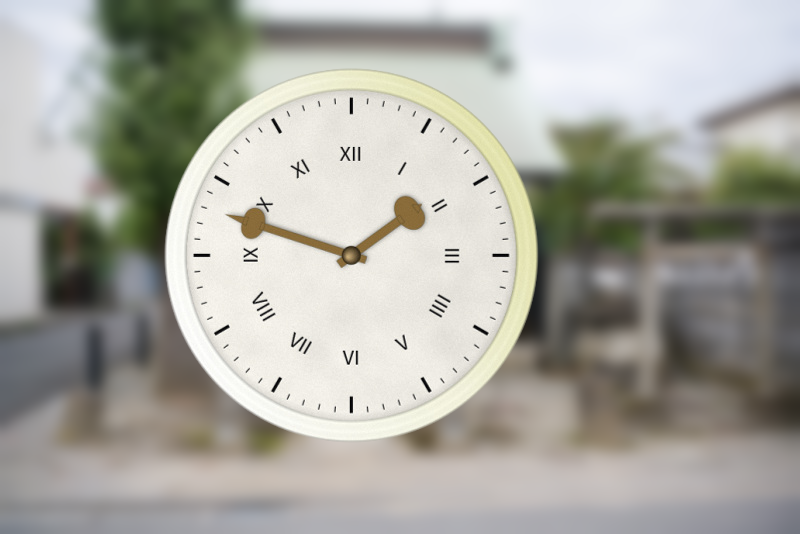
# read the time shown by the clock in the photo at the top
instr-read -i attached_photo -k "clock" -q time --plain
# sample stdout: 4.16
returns 1.48
